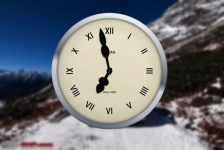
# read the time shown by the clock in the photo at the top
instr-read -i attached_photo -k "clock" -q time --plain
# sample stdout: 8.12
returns 6.58
